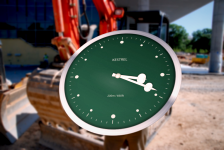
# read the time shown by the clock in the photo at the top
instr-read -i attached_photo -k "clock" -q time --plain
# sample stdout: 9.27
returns 3.19
